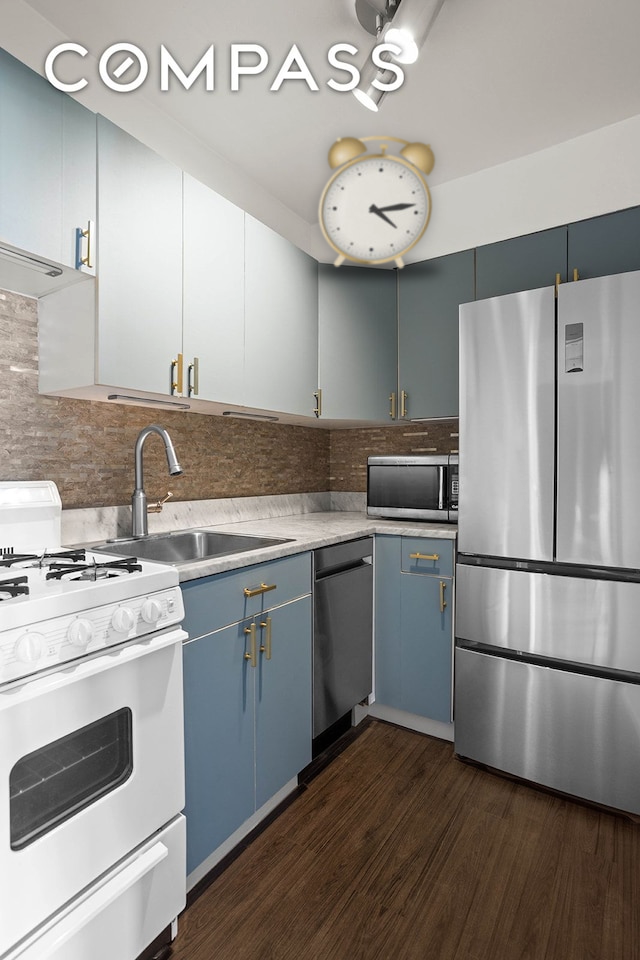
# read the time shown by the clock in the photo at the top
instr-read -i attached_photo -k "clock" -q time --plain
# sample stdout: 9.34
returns 4.13
